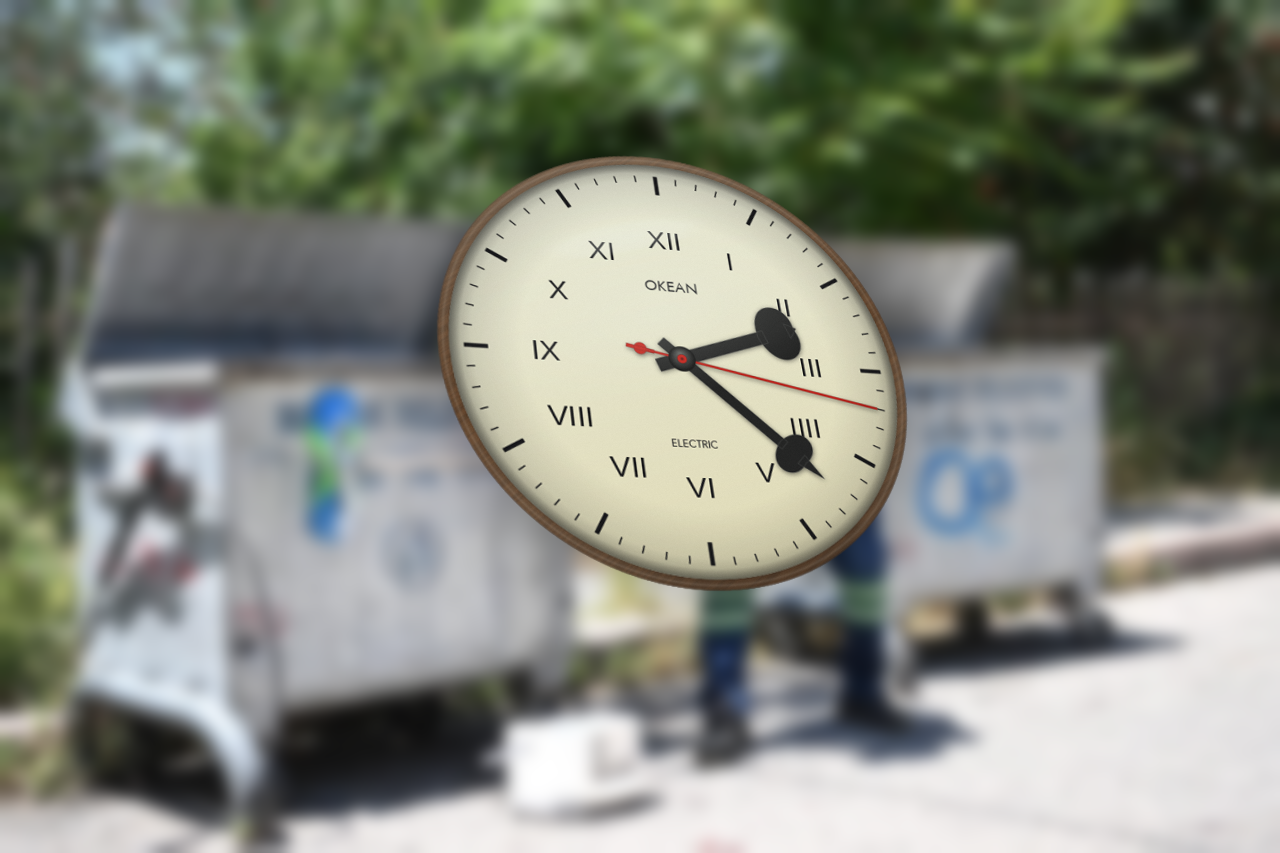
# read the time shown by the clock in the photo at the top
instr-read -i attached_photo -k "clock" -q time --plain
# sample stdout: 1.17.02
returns 2.22.17
